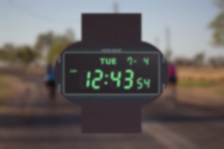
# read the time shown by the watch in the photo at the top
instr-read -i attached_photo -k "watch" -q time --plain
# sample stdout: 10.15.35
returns 12.43.54
